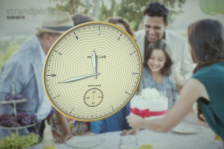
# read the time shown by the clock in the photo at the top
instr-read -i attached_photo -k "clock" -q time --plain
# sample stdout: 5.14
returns 11.43
